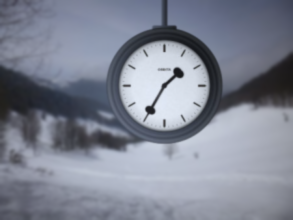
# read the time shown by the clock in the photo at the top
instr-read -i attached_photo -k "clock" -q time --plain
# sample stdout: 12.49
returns 1.35
